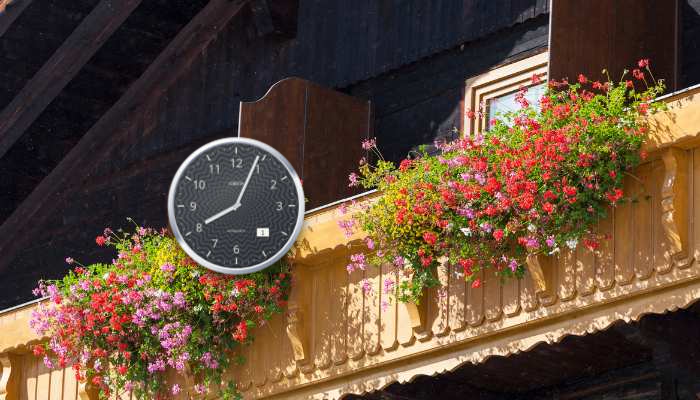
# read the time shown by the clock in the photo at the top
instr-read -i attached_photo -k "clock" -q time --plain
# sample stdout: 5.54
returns 8.04
